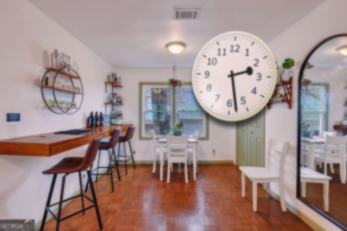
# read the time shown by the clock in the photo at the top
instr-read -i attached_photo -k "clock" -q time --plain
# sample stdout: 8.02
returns 2.28
